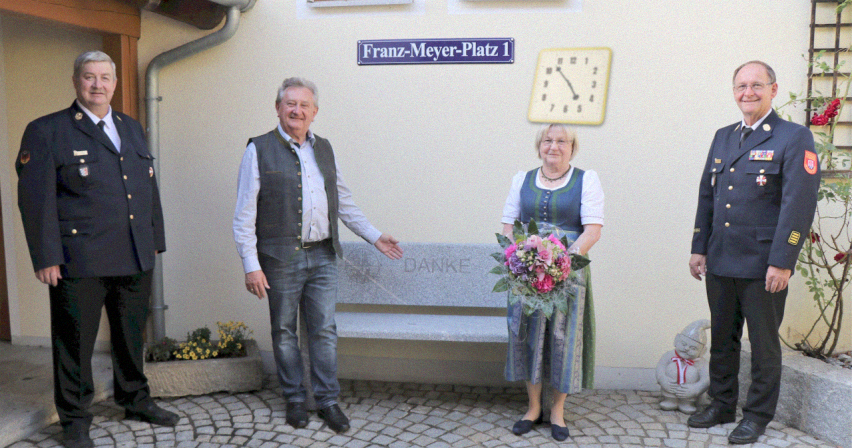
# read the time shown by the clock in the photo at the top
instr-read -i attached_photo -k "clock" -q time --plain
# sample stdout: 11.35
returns 4.53
